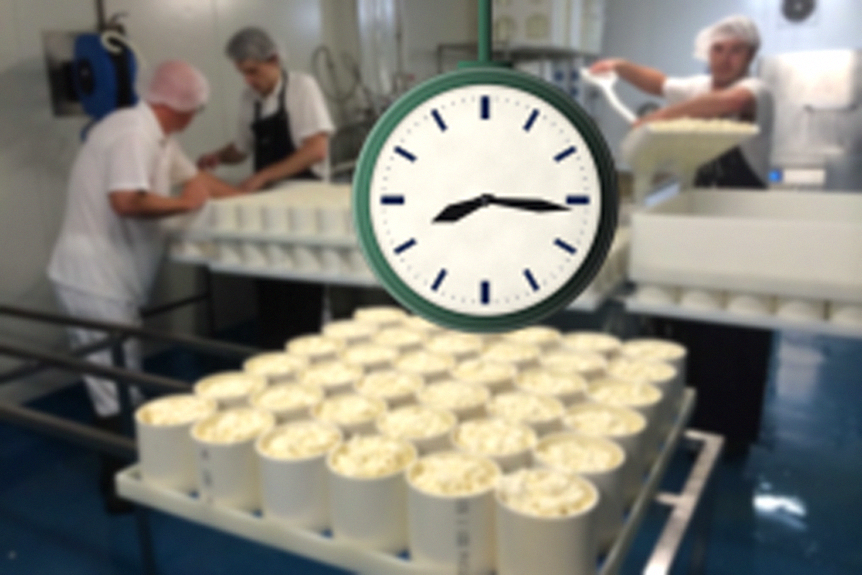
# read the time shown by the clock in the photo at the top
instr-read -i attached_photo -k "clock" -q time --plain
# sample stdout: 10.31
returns 8.16
